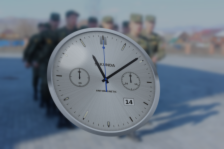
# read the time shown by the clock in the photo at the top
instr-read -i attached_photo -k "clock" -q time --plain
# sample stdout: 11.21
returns 11.09
